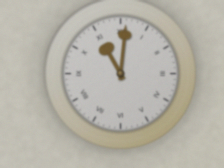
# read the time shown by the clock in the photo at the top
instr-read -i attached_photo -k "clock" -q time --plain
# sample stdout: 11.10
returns 11.01
